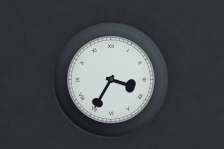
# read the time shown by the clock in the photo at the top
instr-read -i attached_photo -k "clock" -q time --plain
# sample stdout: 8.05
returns 3.35
